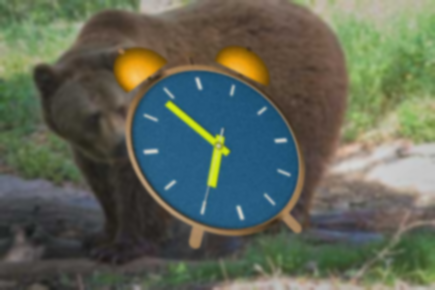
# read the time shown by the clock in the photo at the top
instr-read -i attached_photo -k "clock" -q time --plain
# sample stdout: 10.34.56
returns 6.53.35
